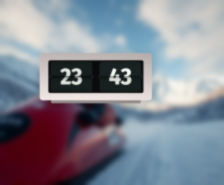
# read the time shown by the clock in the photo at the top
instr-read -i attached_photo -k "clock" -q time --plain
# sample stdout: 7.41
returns 23.43
